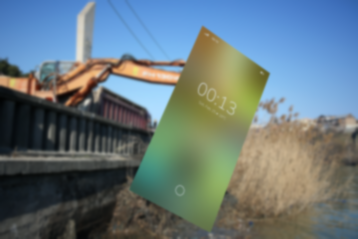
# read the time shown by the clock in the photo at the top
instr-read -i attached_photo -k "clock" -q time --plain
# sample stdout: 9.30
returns 0.13
